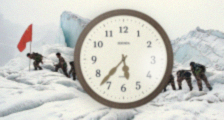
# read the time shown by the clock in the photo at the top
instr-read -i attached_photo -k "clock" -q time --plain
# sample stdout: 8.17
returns 5.37
